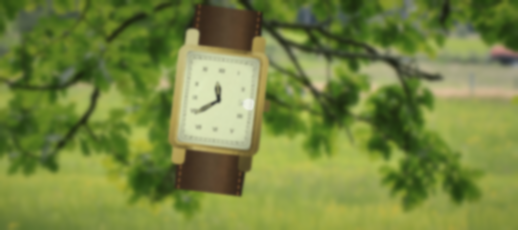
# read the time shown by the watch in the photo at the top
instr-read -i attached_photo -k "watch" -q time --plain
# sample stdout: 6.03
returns 11.39
